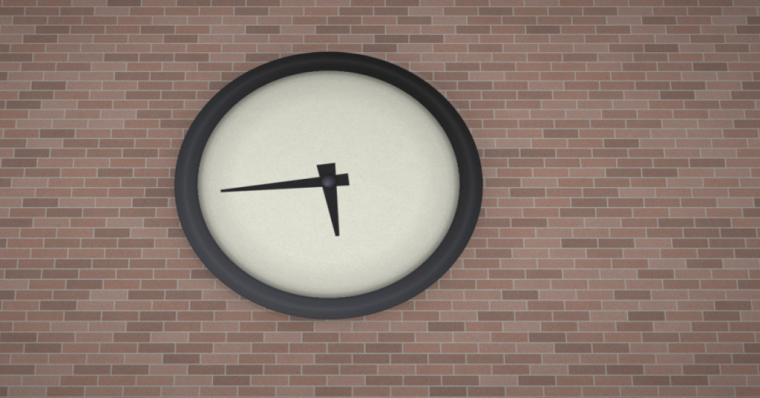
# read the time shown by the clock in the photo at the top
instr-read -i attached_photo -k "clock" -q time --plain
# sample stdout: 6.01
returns 5.44
